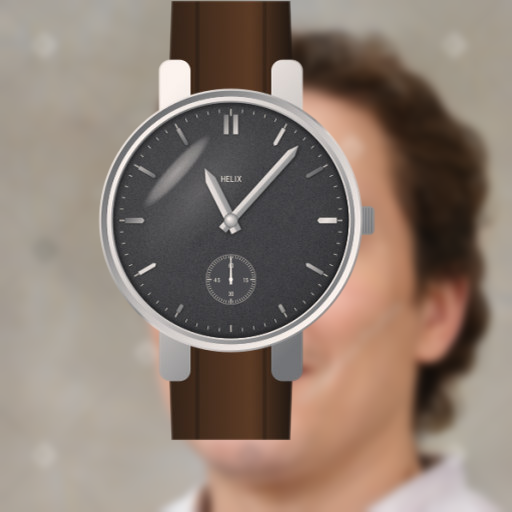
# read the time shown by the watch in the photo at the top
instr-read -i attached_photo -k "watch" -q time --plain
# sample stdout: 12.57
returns 11.07
